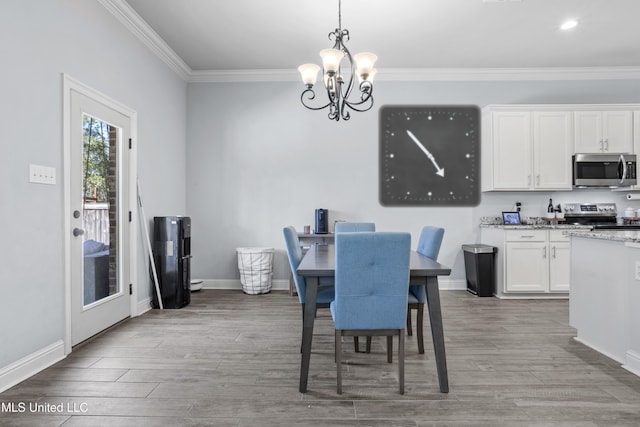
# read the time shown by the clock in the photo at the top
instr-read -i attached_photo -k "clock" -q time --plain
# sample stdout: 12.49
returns 4.53
